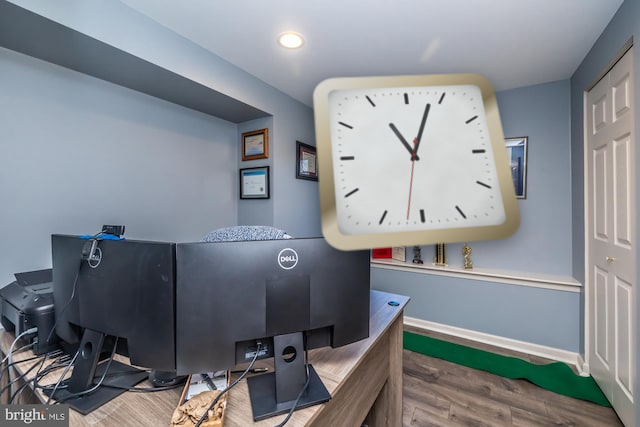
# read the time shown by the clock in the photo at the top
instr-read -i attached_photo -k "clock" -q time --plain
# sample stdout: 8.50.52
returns 11.03.32
